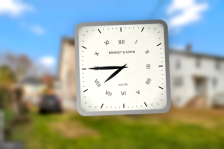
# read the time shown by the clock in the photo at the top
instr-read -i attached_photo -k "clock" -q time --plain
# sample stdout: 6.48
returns 7.45
